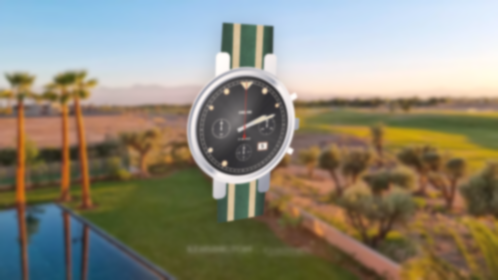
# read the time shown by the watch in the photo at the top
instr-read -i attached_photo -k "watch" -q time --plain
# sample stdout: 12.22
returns 2.12
